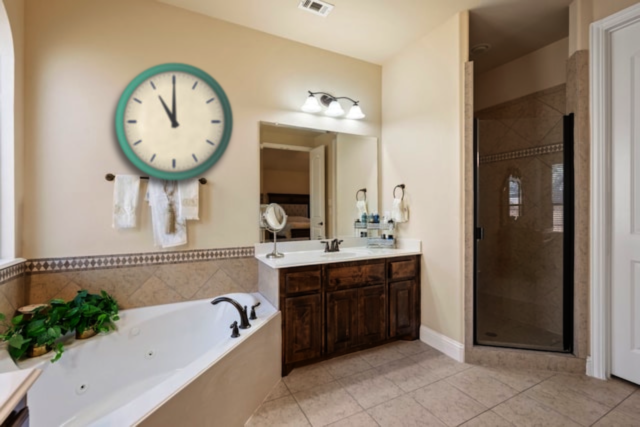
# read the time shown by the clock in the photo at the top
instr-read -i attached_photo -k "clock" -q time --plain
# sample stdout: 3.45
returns 11.00
